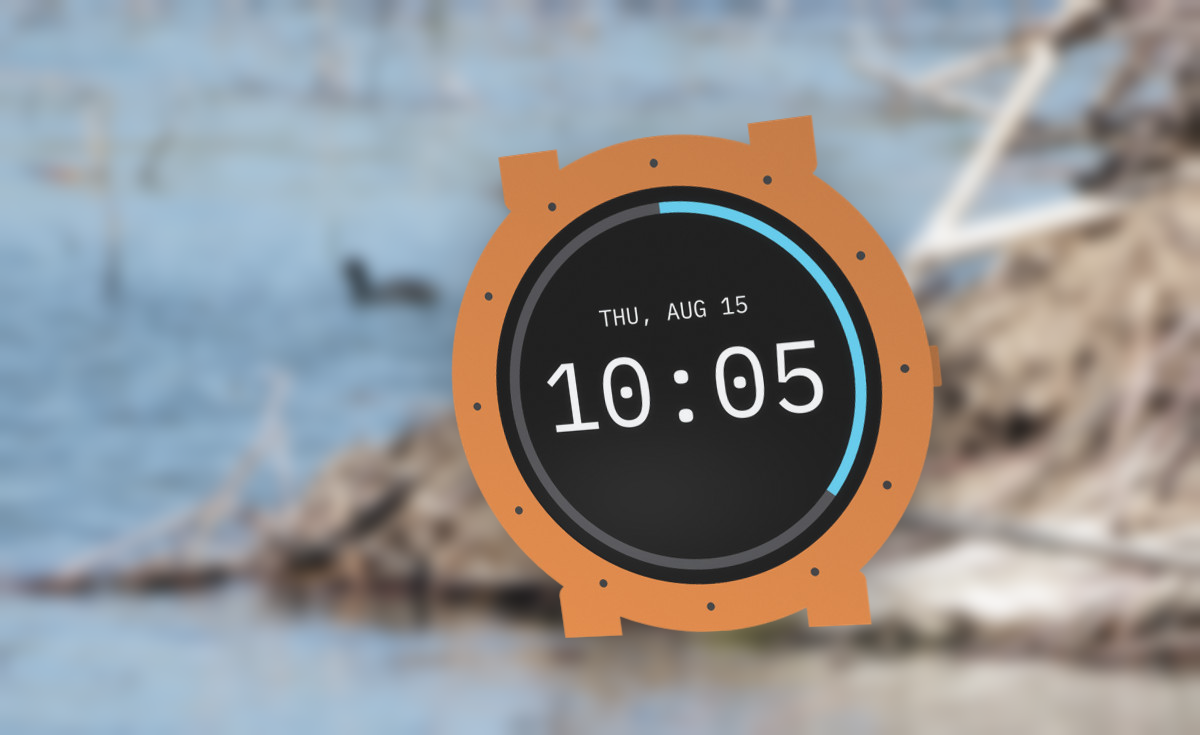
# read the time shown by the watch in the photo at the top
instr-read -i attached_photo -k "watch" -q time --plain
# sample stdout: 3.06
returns 10.05
